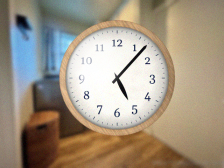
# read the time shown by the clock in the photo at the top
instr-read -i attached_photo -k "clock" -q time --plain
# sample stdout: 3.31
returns 5.07
